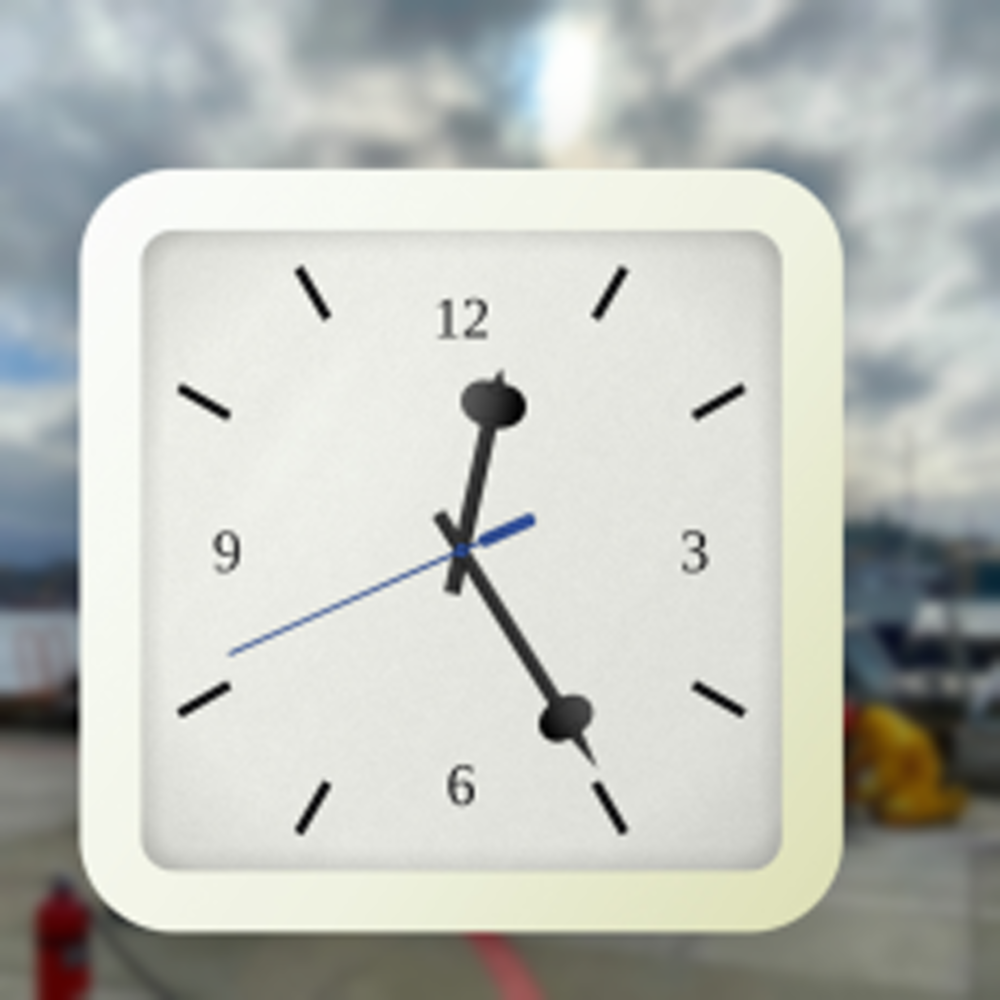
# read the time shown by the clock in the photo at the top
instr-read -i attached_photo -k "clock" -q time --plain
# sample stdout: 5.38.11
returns 12.24.41
